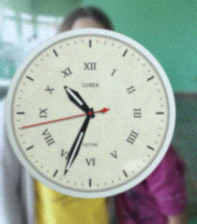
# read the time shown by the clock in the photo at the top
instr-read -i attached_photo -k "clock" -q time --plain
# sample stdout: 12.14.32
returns 10.33.43
